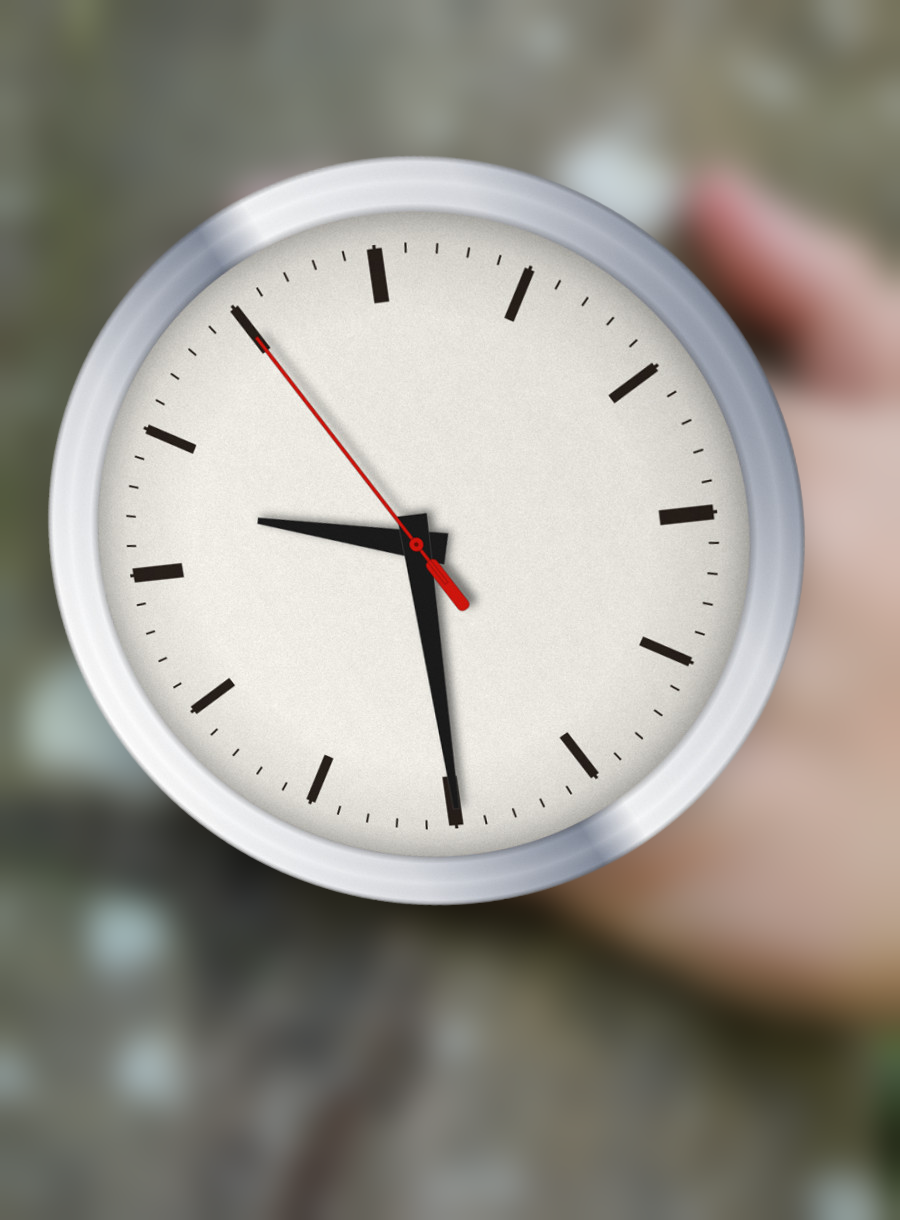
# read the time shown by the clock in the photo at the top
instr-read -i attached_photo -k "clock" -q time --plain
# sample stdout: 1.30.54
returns 9.29.55
